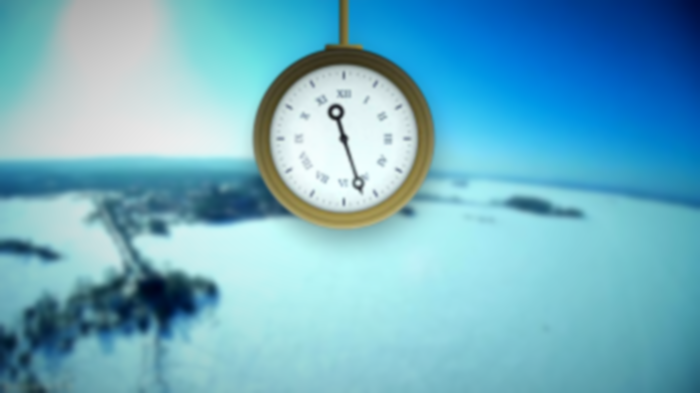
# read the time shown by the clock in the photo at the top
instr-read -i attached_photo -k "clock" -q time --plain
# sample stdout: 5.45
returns 11.27
